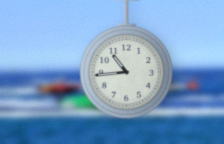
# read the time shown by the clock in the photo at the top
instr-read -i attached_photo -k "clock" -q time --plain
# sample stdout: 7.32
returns 10.44
